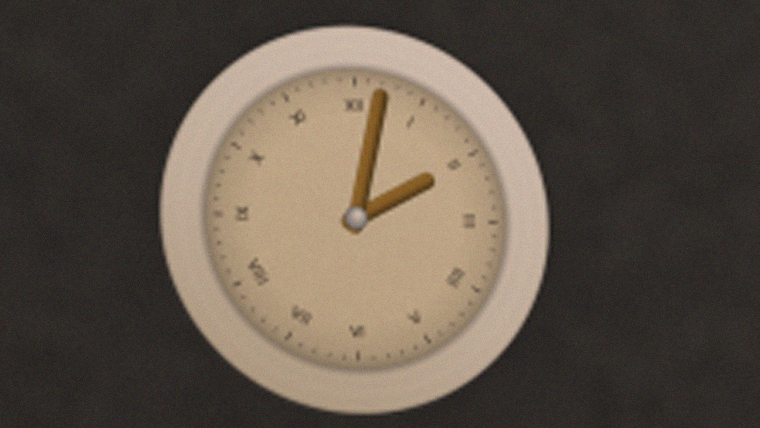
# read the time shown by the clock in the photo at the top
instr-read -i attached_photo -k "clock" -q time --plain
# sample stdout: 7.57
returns 2.02
